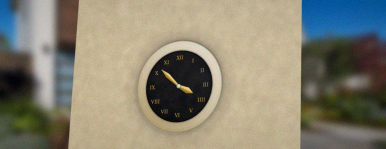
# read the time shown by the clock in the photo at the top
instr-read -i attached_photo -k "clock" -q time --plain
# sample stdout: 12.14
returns 3.52
